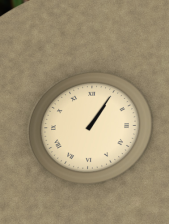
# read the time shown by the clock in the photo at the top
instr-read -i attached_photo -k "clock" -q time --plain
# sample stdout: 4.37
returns 1.05
